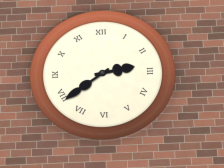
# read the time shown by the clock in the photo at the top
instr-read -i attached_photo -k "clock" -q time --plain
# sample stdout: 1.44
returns 2.39
